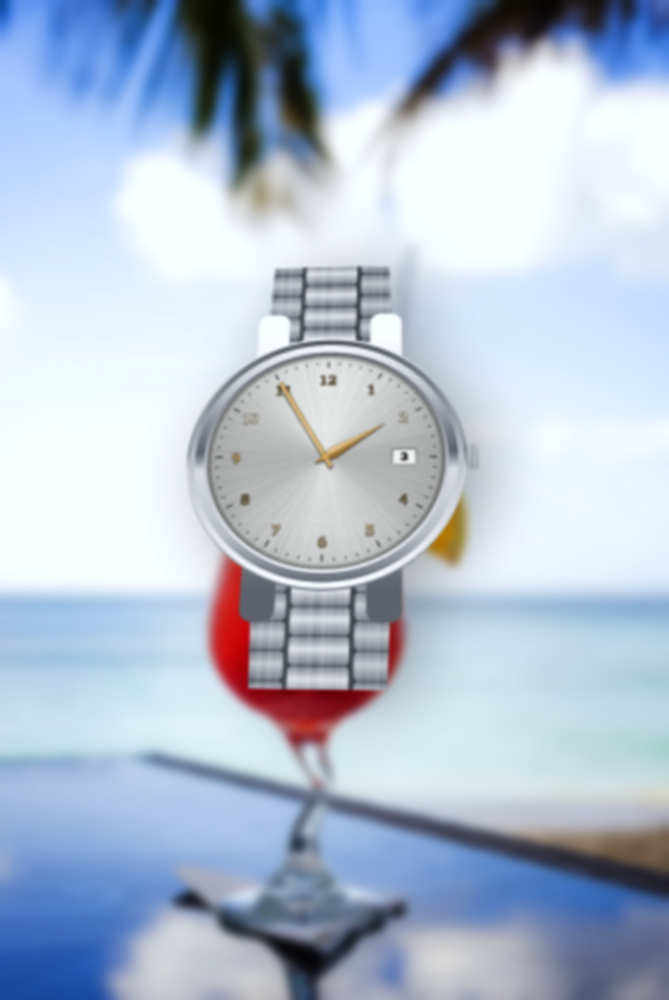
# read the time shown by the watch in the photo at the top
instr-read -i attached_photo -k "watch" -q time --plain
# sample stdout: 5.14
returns 1.55
